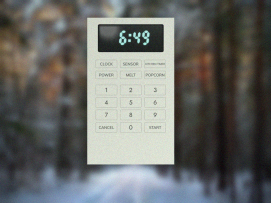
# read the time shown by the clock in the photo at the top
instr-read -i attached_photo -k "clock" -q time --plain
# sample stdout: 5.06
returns 6.49
